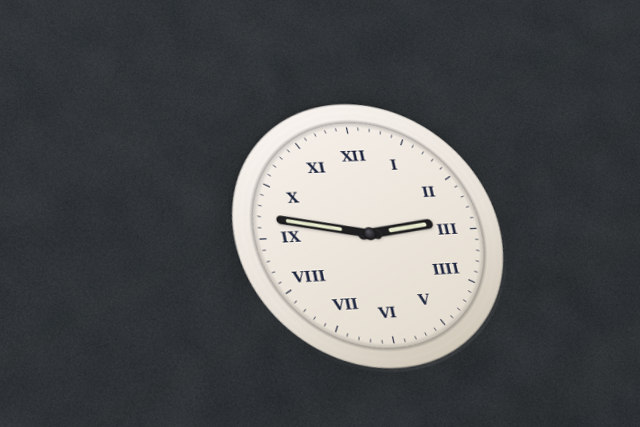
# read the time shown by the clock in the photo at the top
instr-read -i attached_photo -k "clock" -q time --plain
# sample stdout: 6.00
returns 2.47
